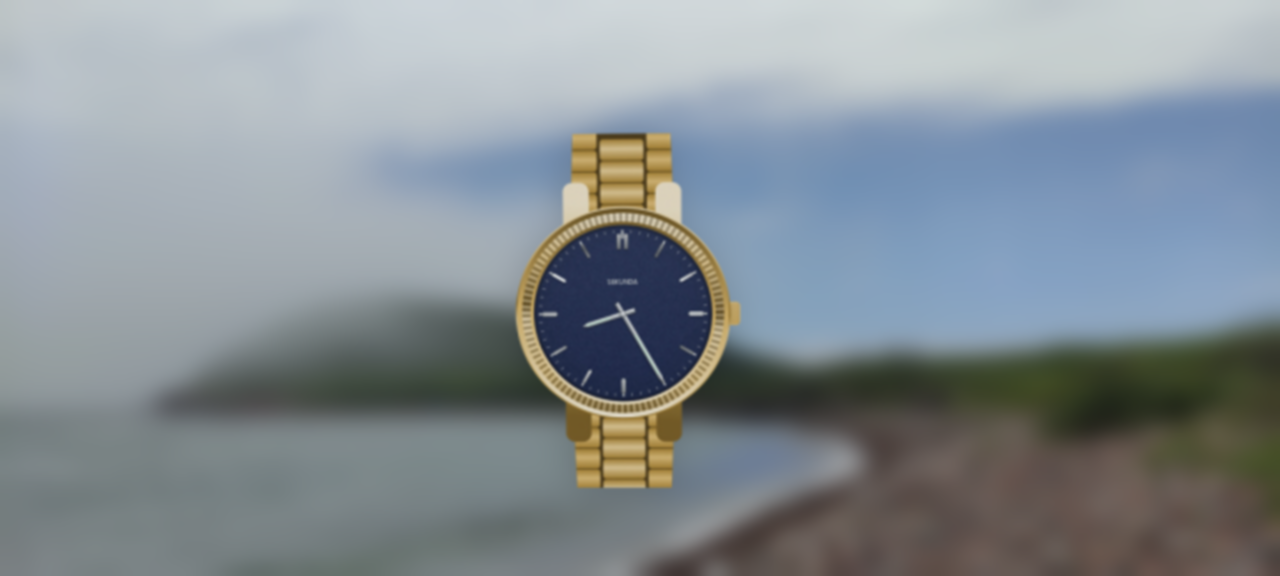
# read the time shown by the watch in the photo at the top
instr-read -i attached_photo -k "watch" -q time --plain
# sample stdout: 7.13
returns 8.25
